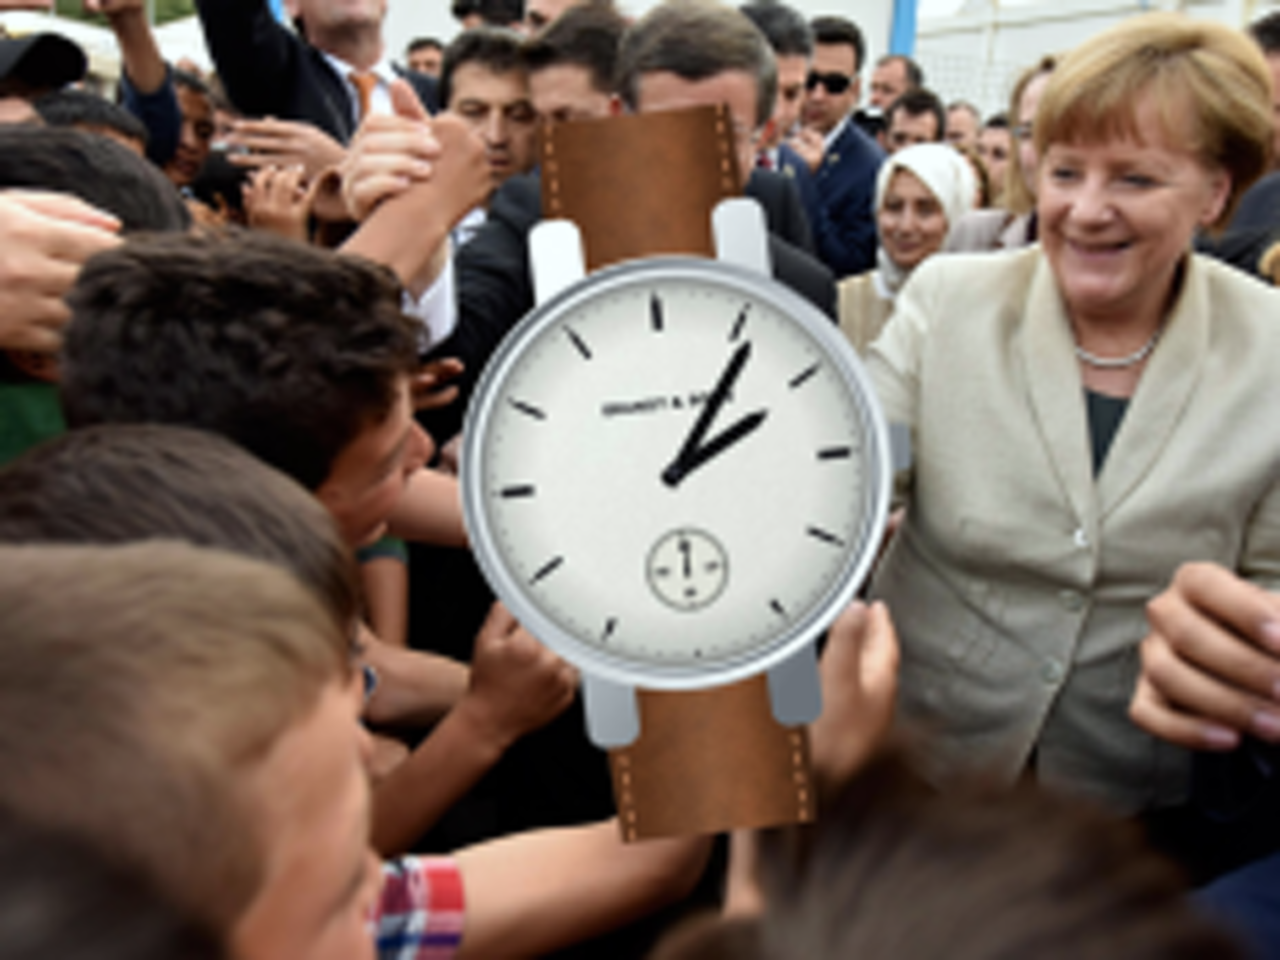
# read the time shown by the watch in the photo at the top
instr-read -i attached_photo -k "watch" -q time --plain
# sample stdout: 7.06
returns 2.06
